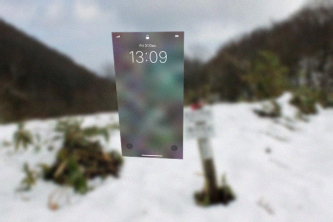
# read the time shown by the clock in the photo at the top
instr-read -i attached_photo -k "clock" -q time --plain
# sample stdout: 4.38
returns 13.09
